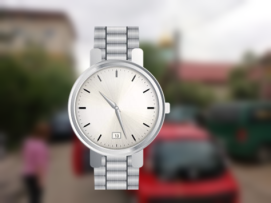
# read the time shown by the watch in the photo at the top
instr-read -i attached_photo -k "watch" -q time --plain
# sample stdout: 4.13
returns 10.27
